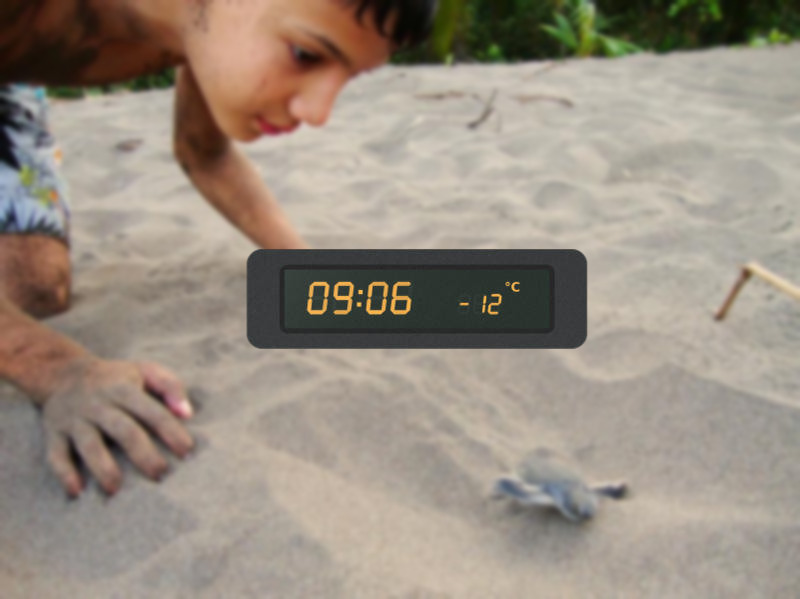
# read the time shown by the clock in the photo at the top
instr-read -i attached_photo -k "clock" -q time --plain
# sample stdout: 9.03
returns 9.06
